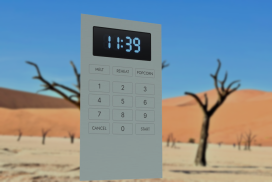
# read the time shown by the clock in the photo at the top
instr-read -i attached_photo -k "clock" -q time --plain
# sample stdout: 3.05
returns 11.39
